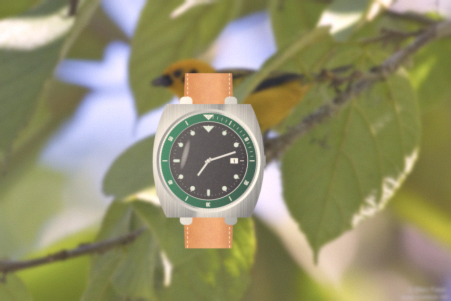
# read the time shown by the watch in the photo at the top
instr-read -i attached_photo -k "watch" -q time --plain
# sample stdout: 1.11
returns 7.12
